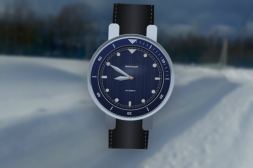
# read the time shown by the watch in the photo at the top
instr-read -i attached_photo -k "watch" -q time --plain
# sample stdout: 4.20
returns 8.50
